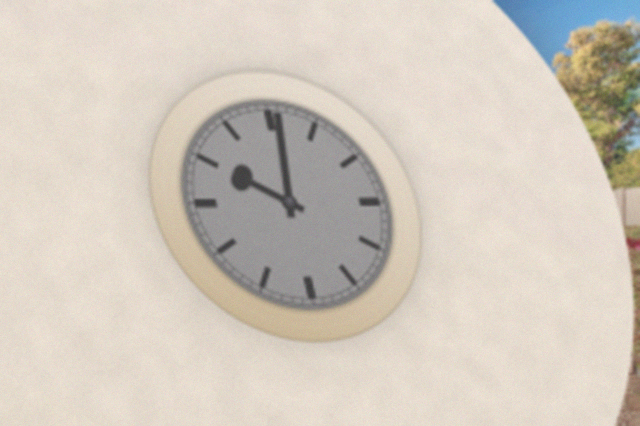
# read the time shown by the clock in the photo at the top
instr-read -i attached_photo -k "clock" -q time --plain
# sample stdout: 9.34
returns 10.01
